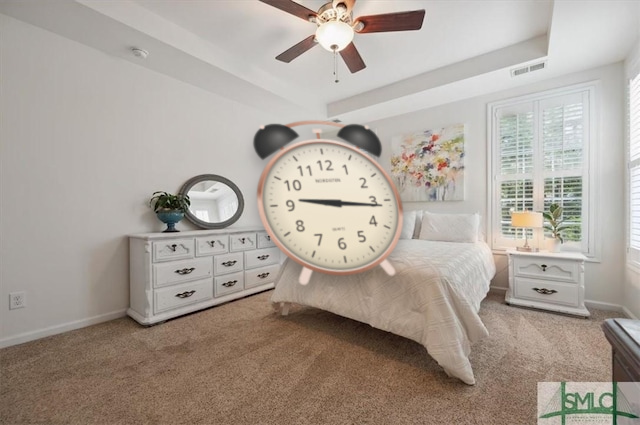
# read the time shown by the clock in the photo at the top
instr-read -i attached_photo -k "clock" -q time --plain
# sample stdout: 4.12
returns 9.16
